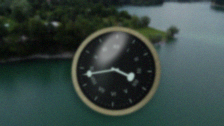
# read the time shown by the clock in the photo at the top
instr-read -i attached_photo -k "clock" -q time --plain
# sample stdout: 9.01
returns 3.43
